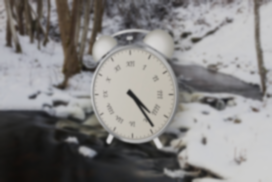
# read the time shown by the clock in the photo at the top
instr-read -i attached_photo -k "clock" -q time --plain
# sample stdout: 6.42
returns 4.24
